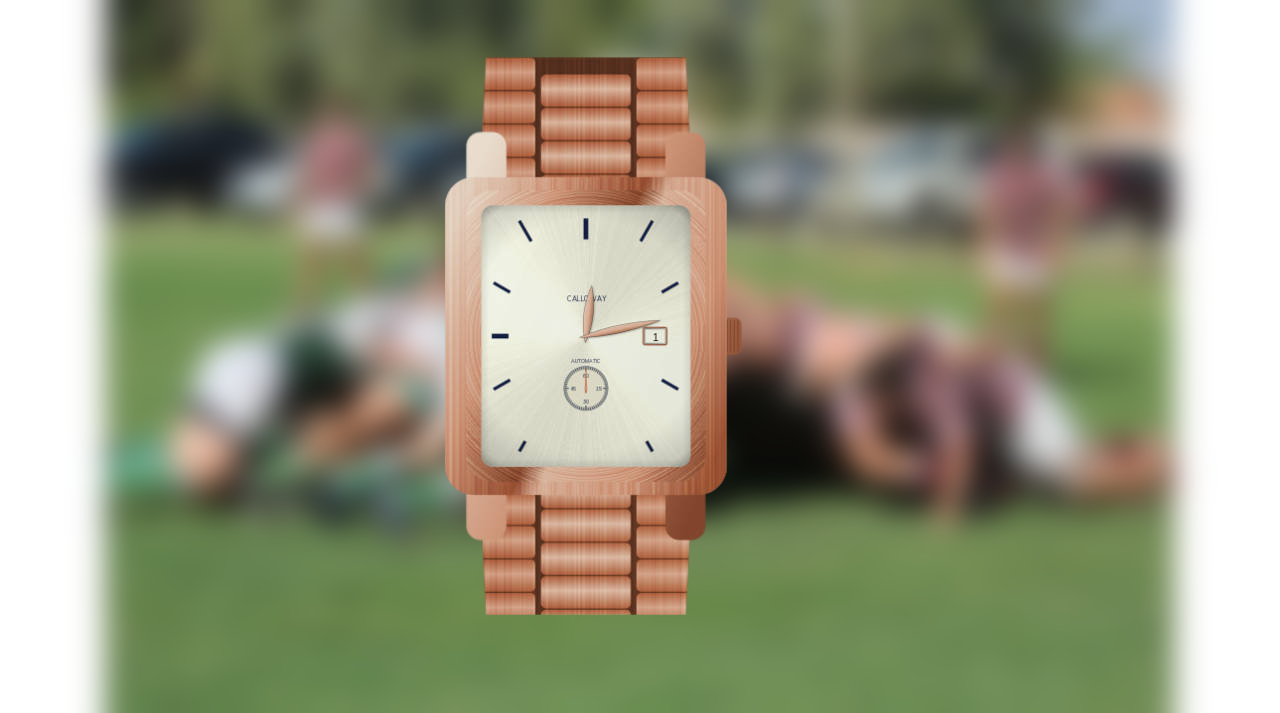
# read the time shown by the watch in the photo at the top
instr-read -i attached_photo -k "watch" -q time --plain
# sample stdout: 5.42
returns 12.13
